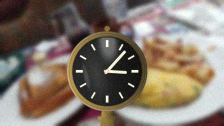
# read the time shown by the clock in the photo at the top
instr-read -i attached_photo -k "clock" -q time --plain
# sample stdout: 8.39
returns 3.07
